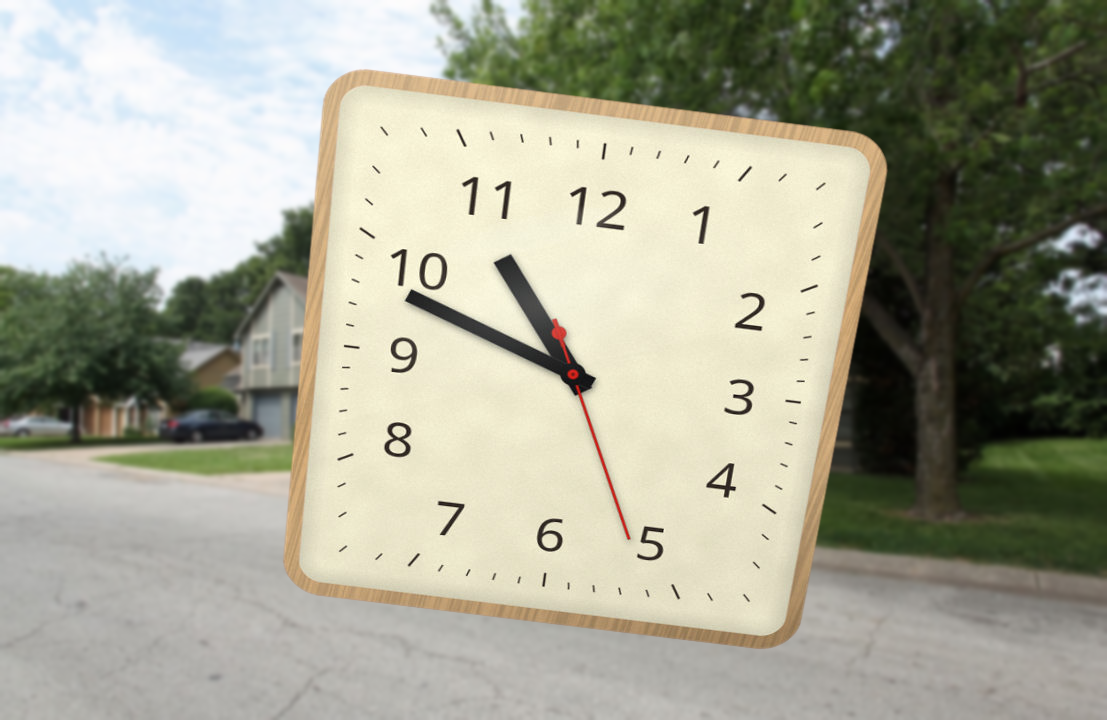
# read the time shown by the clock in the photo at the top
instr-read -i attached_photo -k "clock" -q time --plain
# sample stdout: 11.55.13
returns 10.48.26
